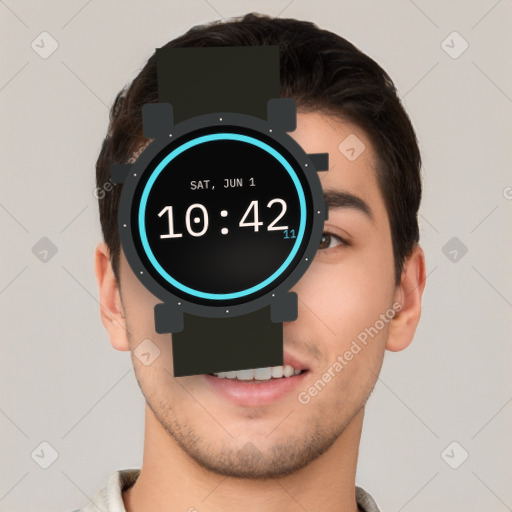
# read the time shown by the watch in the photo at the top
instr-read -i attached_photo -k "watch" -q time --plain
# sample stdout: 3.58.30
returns 10.42.11
